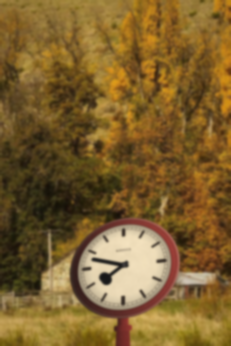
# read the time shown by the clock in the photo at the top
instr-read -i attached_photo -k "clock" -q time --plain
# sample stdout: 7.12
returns 7.48
